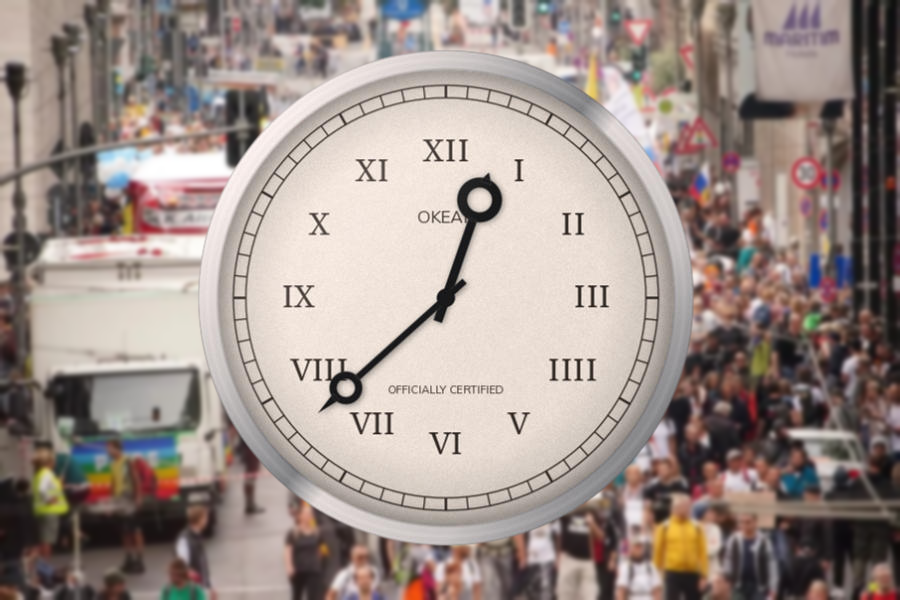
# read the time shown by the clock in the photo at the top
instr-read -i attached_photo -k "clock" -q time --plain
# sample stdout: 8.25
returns 12.38
